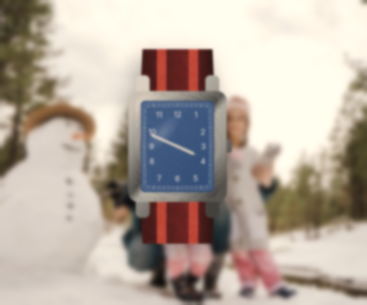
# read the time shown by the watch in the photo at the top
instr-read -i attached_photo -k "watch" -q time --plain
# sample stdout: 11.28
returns 3.49
